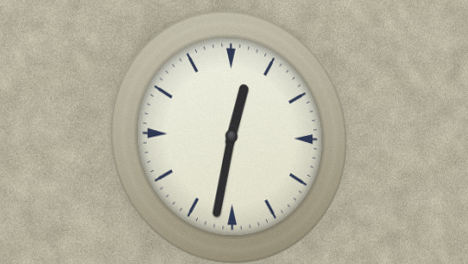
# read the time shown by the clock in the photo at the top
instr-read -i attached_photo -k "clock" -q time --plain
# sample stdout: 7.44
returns 12.32
